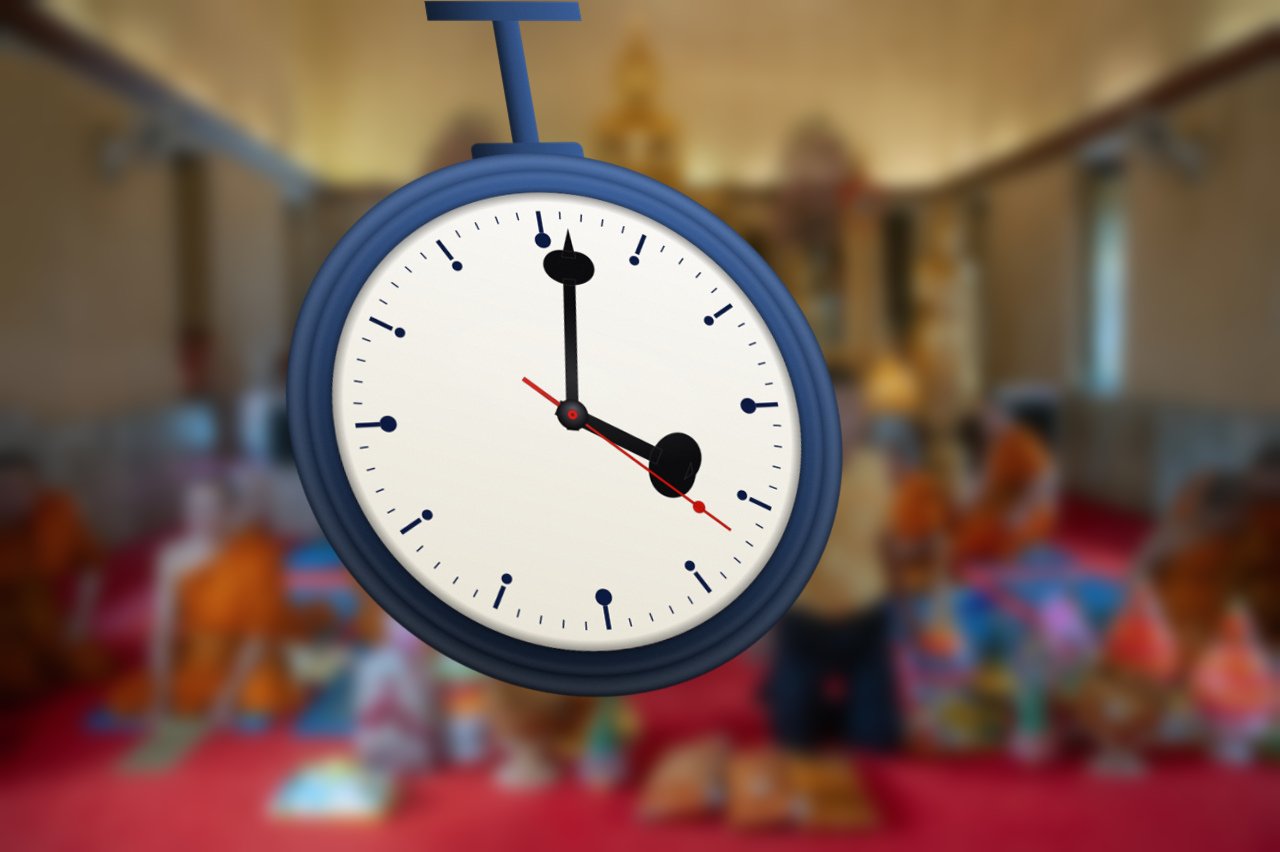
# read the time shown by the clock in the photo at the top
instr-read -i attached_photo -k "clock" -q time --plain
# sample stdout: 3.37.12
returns 4.01.22
